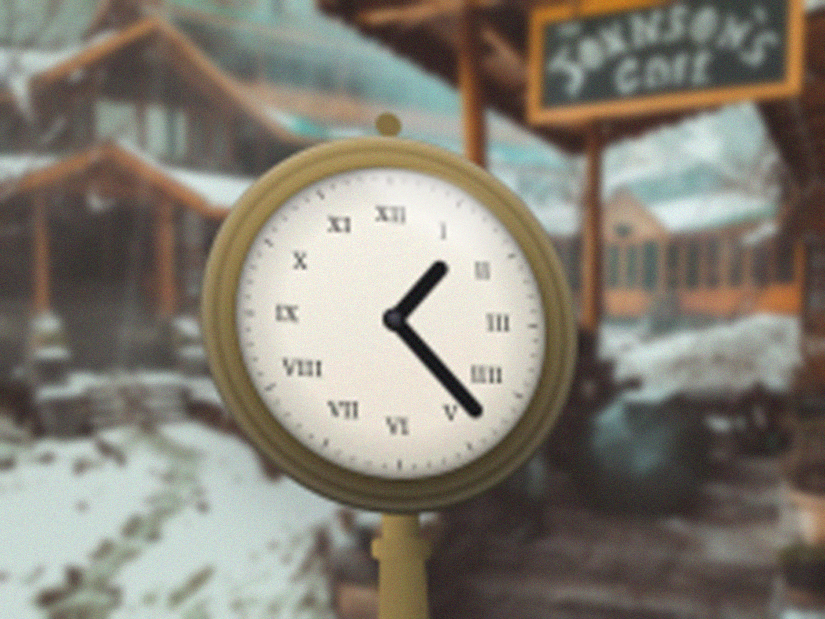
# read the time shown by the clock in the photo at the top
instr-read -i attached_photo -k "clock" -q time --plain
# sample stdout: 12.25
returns 1.23
